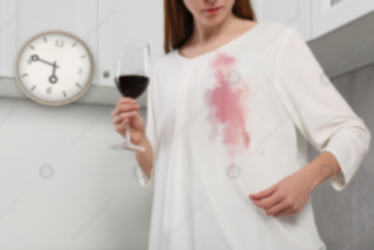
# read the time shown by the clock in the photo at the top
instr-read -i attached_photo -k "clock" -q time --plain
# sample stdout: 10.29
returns 5.47
